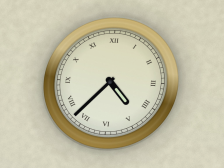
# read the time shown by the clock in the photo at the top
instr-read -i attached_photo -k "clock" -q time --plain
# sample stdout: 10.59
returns 4.37
